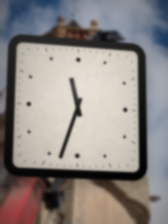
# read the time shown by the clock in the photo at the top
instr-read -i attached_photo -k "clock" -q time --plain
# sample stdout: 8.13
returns 11.33
